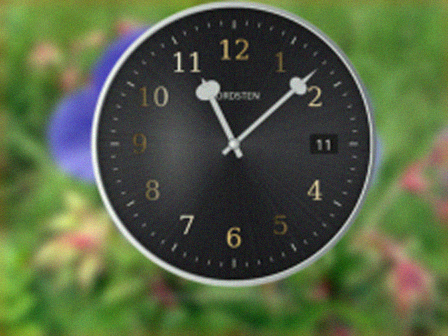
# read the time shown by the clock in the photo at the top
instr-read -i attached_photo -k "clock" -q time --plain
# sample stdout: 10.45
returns 11.08
